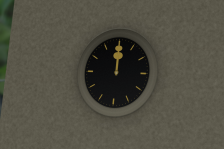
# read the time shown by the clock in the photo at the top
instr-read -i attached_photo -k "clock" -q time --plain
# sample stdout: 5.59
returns 12.00
